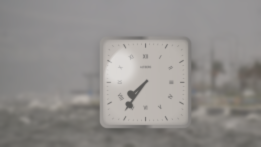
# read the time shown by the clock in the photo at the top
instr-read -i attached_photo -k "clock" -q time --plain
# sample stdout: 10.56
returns 7.36
